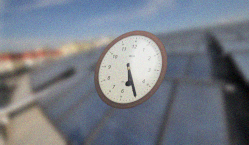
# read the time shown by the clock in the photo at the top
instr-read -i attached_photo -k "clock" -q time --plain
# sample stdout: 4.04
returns 5.25
